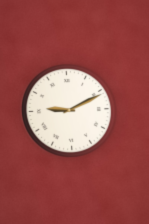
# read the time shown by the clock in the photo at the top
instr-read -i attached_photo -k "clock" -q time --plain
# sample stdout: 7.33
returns 9.11
